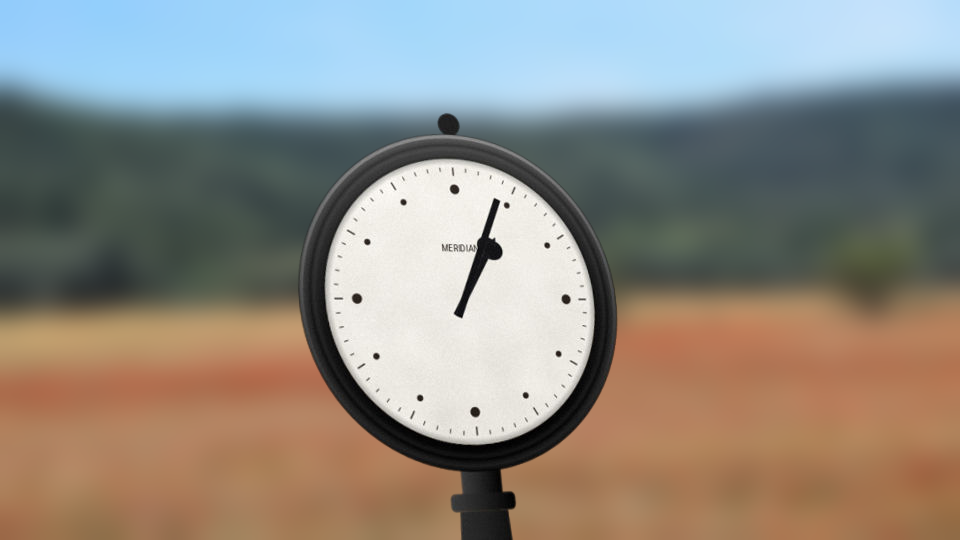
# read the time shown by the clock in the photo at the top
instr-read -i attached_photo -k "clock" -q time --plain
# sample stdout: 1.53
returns 1.04
